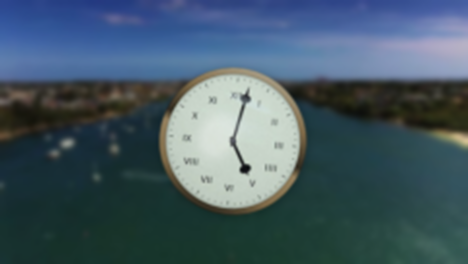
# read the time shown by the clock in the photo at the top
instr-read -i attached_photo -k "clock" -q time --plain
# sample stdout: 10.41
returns 5.02
